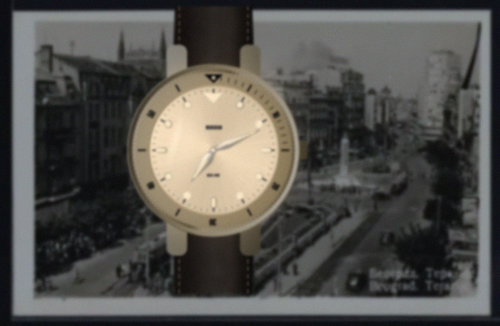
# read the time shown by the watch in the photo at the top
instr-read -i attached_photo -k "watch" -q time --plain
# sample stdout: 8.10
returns 7.11
